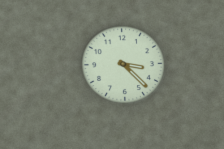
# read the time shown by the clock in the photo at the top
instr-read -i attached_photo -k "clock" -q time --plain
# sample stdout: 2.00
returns 3.23
